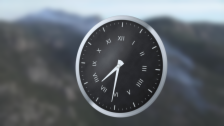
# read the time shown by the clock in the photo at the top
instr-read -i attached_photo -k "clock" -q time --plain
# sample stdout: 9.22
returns 7.31
